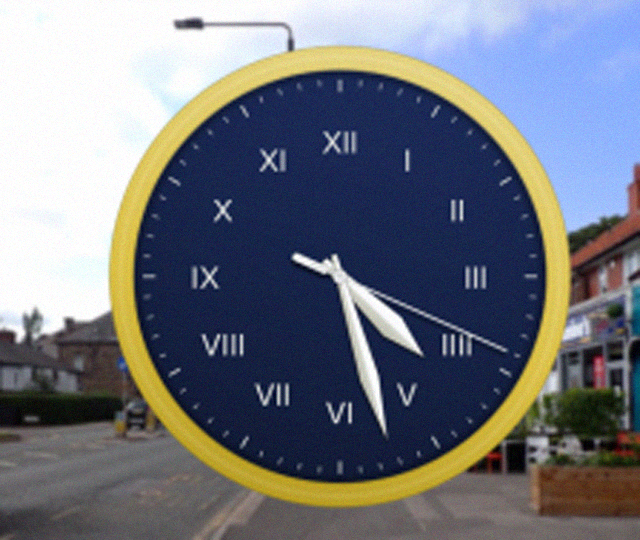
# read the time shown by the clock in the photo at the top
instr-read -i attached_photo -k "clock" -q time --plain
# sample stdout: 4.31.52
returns 4.27.19
